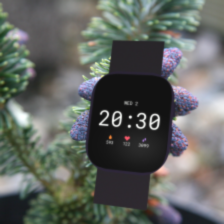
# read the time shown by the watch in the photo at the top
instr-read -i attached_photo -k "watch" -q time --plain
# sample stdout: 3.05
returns 20.30
